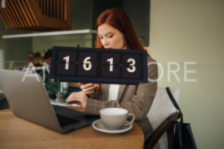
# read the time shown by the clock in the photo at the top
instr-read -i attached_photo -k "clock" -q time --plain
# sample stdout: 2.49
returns 16.13
